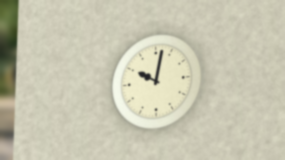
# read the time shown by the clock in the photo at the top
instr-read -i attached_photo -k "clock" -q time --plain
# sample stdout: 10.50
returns 10.02
